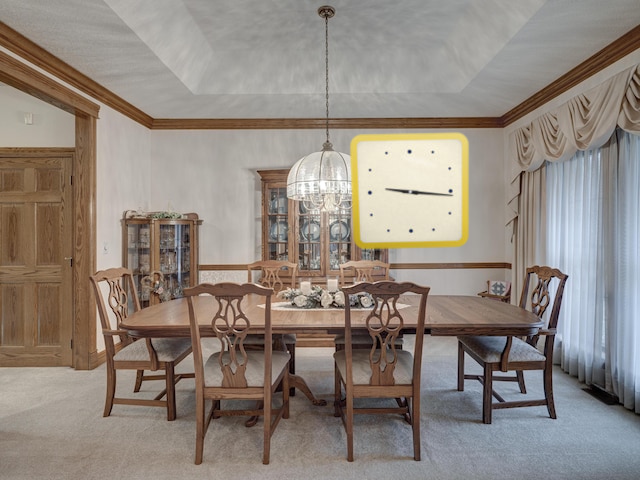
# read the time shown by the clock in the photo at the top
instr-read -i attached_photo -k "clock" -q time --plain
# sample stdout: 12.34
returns 9.16
